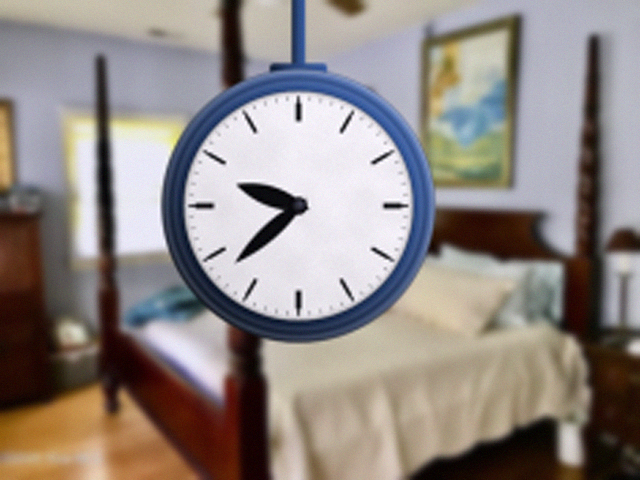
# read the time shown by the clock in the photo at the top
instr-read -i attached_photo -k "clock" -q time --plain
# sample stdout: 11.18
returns 9.38
